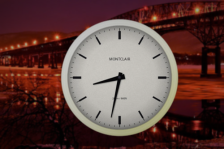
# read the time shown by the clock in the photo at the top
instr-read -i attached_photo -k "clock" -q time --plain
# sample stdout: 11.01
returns 8.32
